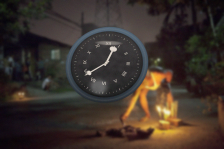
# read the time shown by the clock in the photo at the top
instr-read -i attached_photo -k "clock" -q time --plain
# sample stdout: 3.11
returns 12.39
